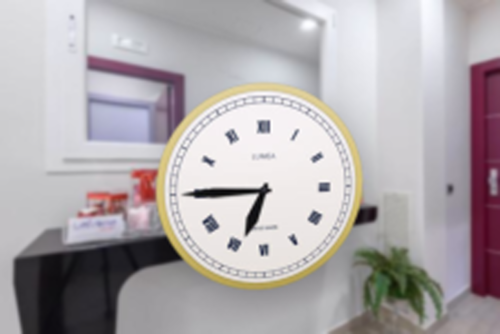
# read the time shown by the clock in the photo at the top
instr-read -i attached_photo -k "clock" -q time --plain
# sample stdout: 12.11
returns 6.45
